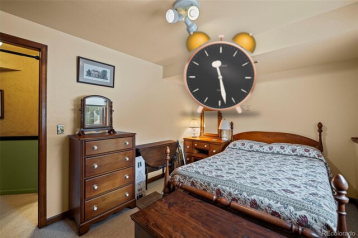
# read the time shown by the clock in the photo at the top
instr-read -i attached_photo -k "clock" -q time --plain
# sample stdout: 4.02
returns 11.28
